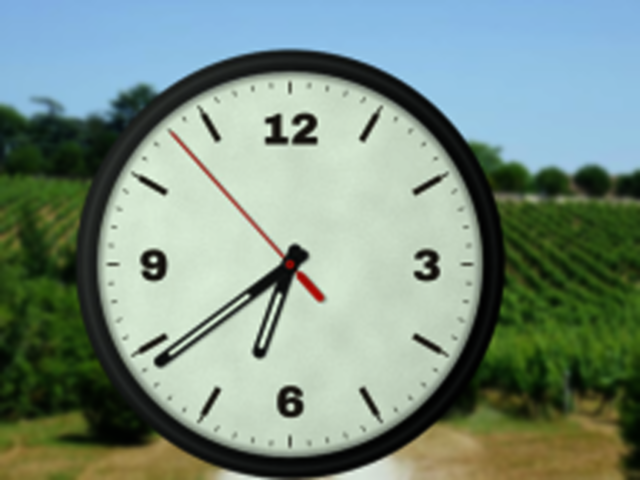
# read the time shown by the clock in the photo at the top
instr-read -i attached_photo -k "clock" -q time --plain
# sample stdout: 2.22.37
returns 6.38.53
